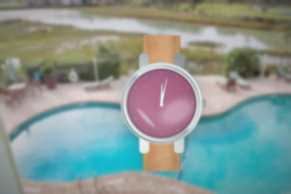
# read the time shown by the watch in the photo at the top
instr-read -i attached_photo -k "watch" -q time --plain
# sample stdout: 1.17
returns 12.02
